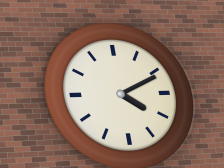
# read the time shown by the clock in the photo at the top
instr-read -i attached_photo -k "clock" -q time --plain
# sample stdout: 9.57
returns 4.11
